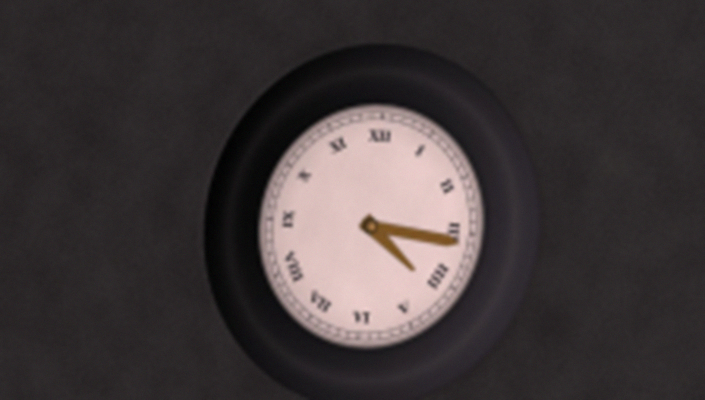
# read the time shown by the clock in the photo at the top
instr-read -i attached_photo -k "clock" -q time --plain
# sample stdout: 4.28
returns 4.16
